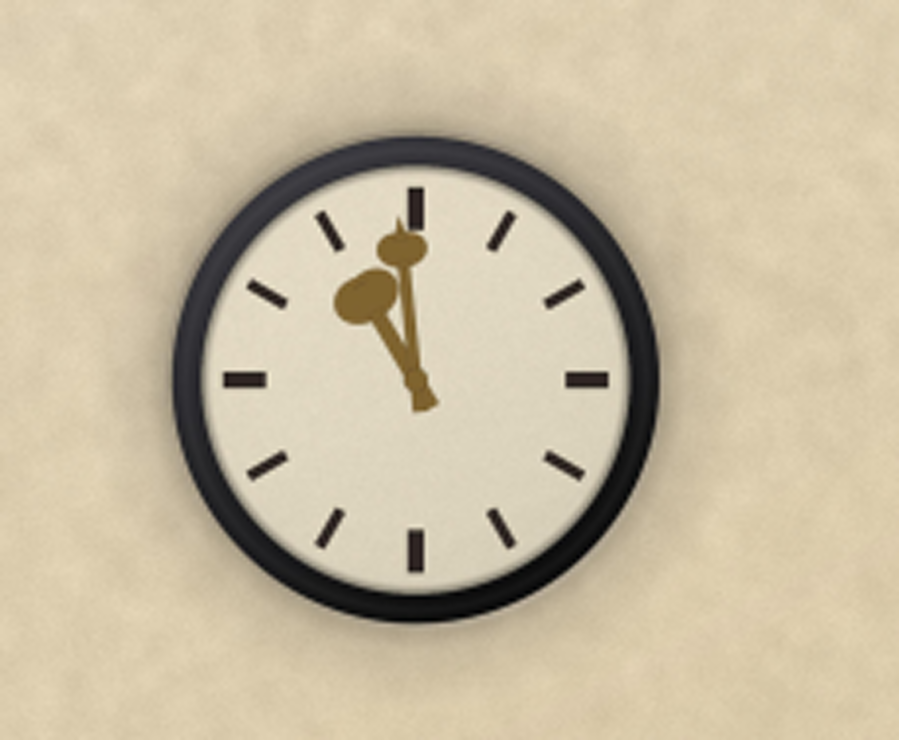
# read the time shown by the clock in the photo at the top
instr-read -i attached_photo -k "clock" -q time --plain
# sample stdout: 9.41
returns 10.59
